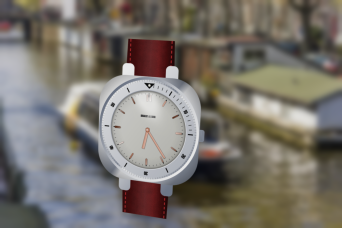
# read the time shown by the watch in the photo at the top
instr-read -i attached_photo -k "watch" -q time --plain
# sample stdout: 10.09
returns 6.24
